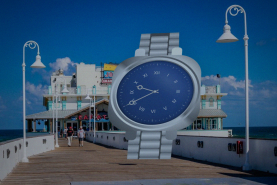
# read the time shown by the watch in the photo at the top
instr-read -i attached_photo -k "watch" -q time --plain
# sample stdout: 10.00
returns 9.40
